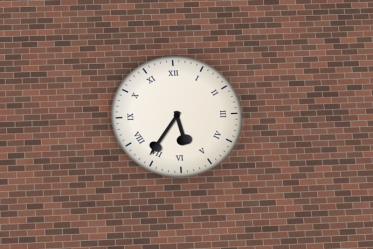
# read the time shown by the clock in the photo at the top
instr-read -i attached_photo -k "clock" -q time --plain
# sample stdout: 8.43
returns 5.36
